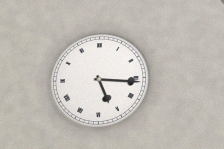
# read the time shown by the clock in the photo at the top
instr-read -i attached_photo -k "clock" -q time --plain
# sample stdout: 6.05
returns 5.16
